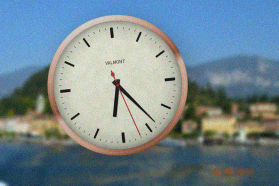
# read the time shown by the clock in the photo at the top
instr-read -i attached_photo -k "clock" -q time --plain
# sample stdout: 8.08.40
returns 6.23.27
